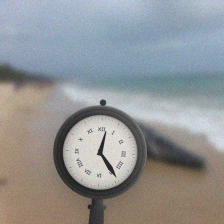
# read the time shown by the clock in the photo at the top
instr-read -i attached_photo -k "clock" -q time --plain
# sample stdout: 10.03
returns 12.24
